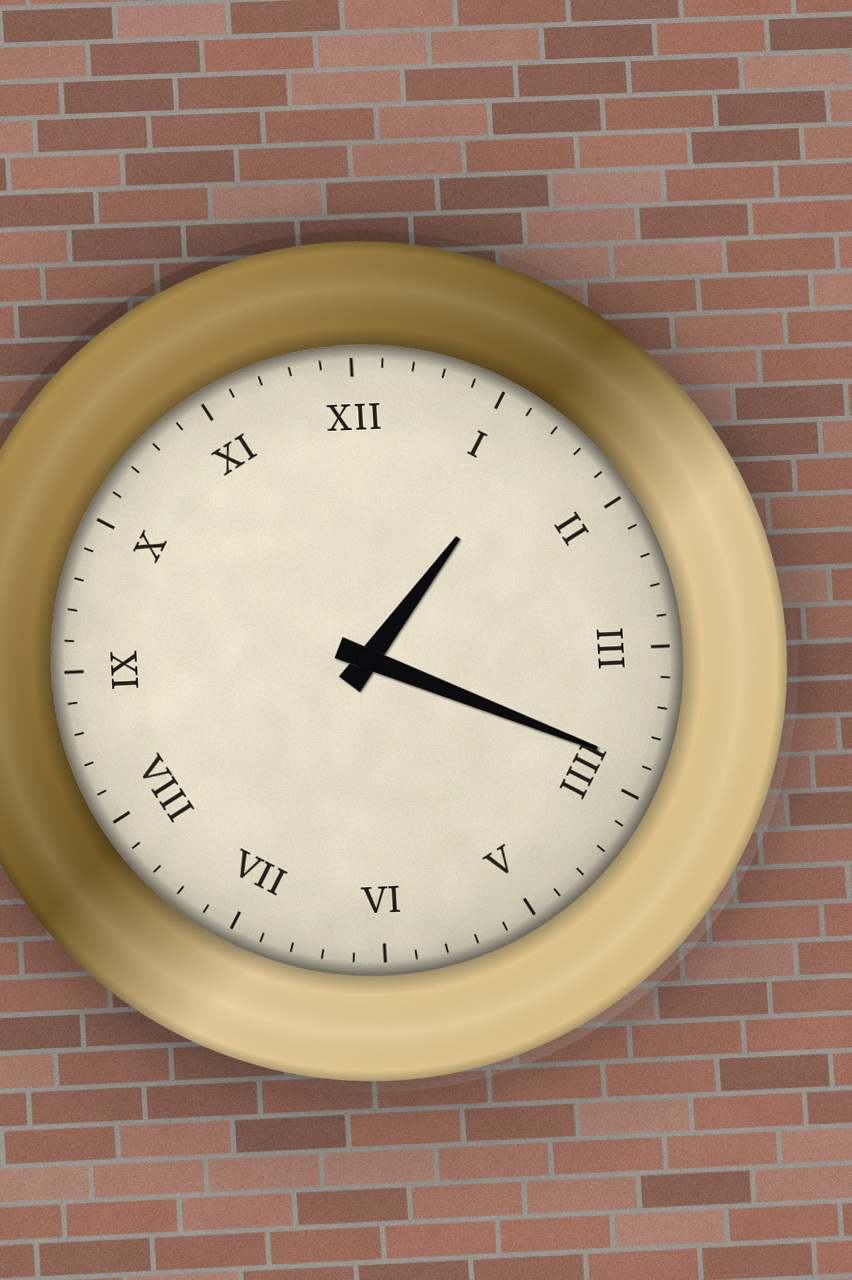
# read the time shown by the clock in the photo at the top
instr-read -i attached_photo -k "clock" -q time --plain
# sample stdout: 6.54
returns 1.19
